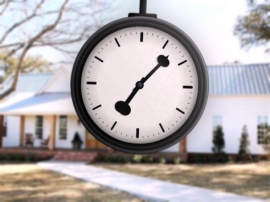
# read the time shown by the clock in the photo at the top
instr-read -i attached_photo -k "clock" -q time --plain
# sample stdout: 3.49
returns 7.07
